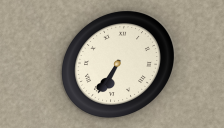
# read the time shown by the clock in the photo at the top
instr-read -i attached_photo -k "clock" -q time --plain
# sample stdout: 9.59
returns 6.34
